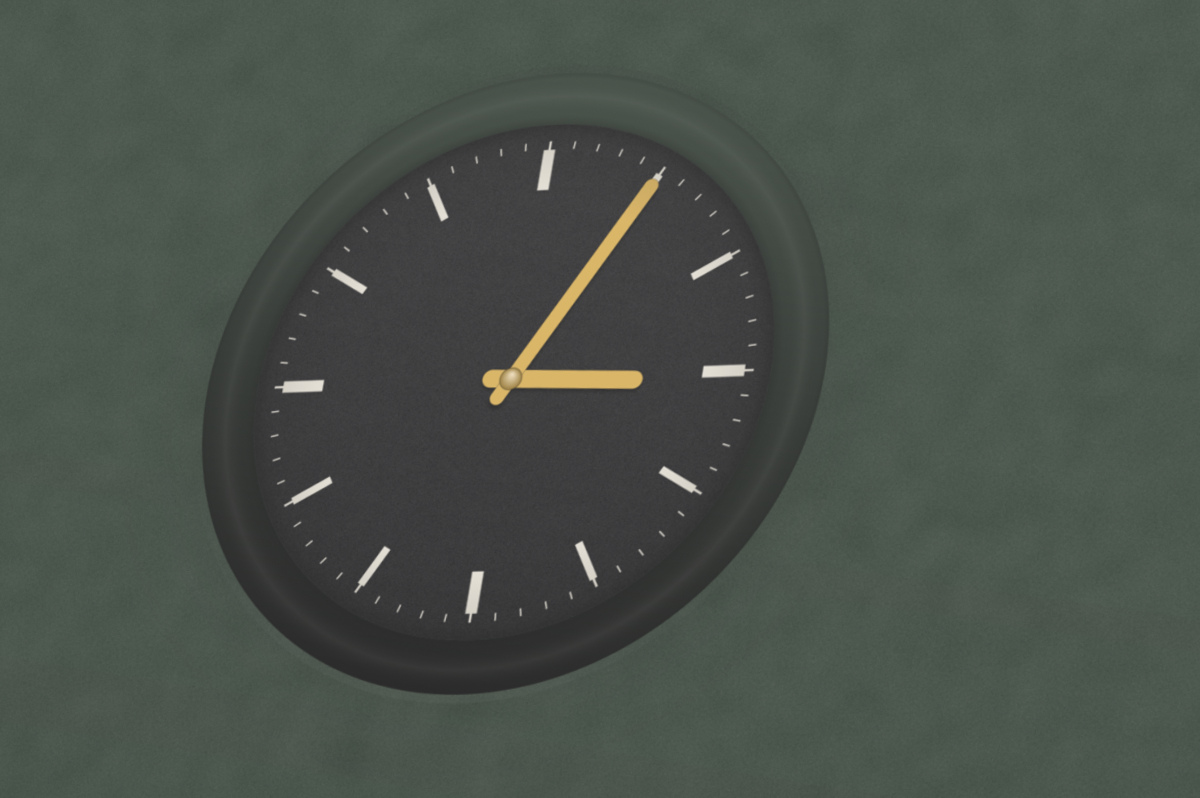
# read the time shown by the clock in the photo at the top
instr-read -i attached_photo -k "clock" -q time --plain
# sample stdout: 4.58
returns 3.05
